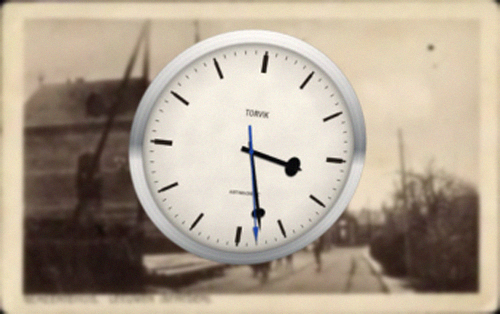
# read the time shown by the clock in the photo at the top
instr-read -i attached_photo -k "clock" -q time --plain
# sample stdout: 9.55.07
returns 3.27.28
